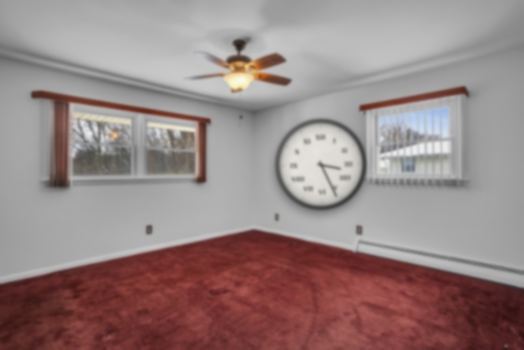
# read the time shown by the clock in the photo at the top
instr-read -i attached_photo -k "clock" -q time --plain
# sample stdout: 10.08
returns 3.26
